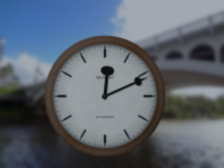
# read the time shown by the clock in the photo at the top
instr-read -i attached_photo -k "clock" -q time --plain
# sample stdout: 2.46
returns 12.11
